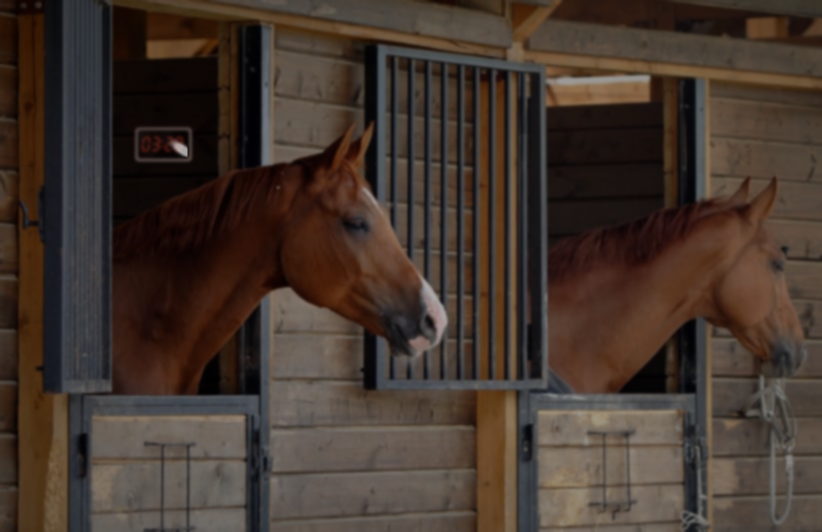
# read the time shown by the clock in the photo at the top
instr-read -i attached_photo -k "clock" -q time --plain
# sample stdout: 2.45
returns 3.28
